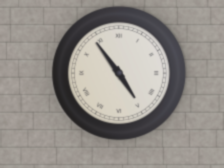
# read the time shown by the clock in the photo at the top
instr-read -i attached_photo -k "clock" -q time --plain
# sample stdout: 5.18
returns 4.54
